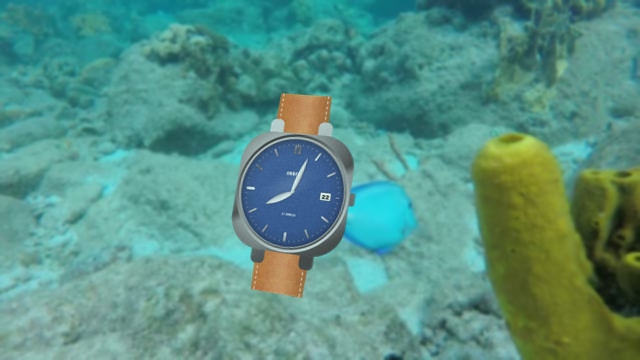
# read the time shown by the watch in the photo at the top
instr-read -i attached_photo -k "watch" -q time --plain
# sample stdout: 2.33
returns 8.03
